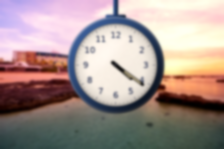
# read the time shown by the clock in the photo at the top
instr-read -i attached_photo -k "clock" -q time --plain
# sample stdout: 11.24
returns 4.21
